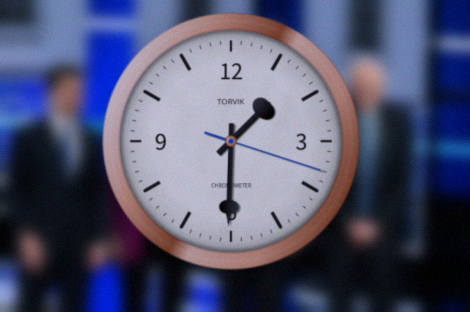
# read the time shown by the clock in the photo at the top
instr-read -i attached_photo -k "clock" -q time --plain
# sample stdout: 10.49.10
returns 1.30.18
